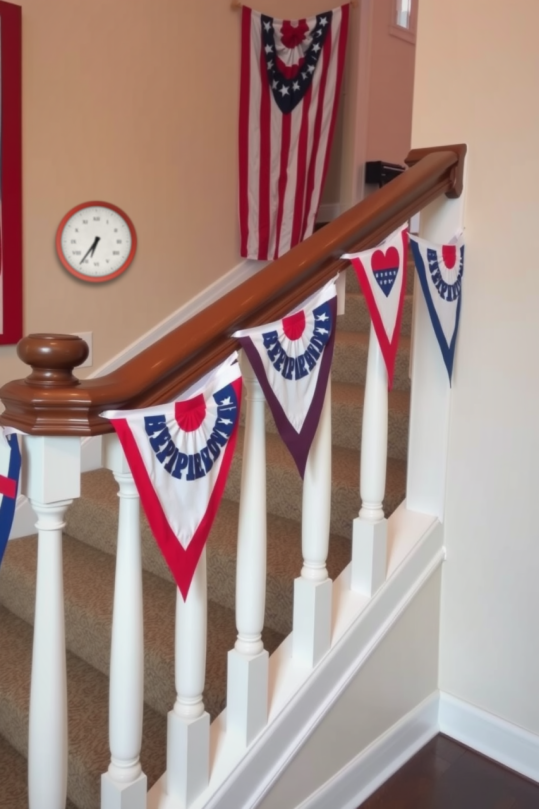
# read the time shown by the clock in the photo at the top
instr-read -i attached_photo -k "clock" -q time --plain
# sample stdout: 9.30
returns 6.36
